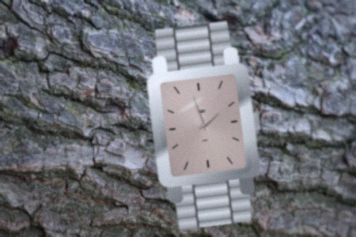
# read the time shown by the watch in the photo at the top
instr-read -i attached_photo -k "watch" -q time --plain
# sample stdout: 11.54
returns 1.58
